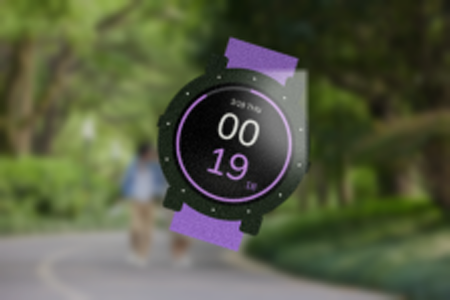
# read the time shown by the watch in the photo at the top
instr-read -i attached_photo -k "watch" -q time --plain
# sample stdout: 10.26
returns 0.19
